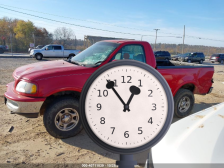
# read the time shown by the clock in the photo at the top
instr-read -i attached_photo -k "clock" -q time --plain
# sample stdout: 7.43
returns 12.54
